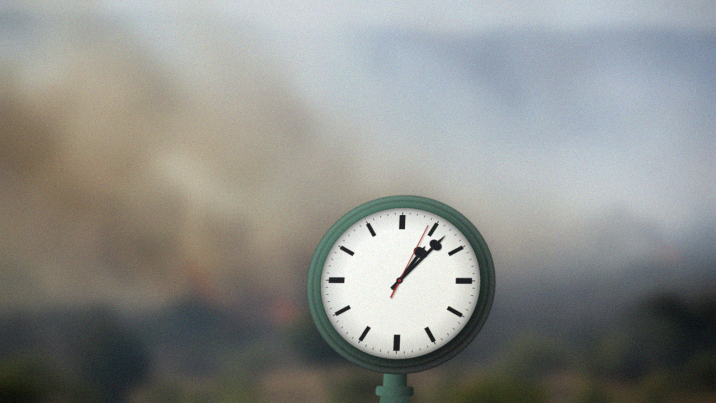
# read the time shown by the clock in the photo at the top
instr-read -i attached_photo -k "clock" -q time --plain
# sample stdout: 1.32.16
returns 1.07.04
